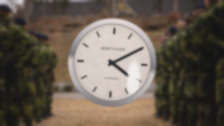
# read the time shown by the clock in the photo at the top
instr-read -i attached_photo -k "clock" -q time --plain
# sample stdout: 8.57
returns 4.10
